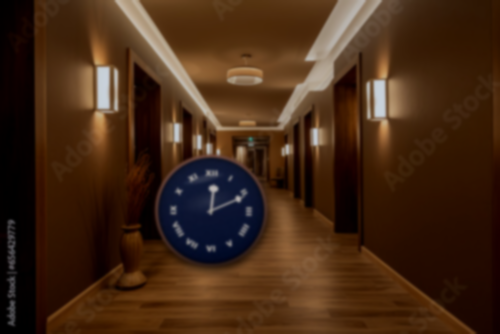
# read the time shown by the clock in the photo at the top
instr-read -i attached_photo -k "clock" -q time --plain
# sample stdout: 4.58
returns 12.11
